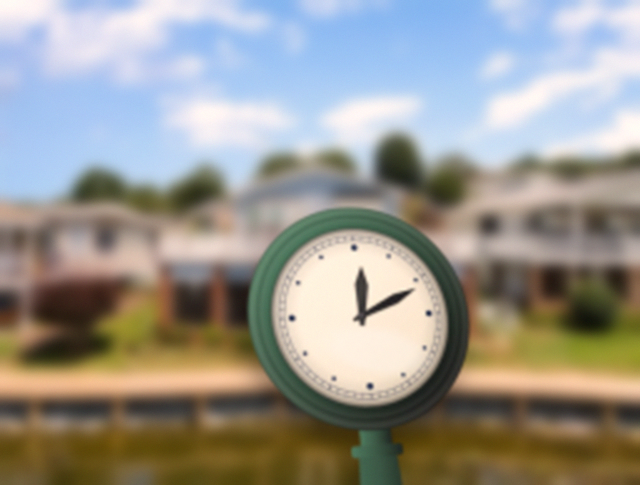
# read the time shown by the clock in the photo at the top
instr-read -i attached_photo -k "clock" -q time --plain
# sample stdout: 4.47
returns 12.11
